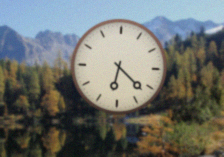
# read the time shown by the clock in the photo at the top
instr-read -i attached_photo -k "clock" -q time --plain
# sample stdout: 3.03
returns 6.22
